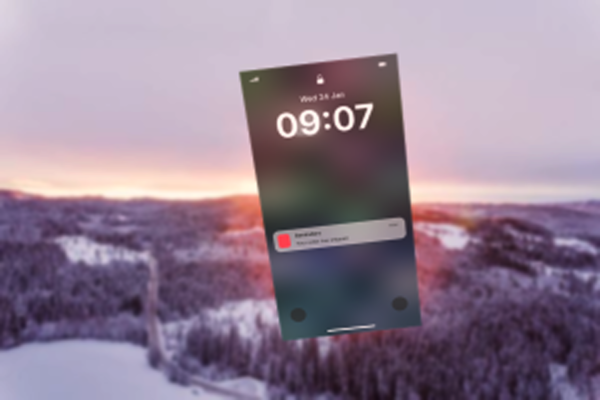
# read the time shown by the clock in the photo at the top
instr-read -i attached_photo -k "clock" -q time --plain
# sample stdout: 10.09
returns 9.07
